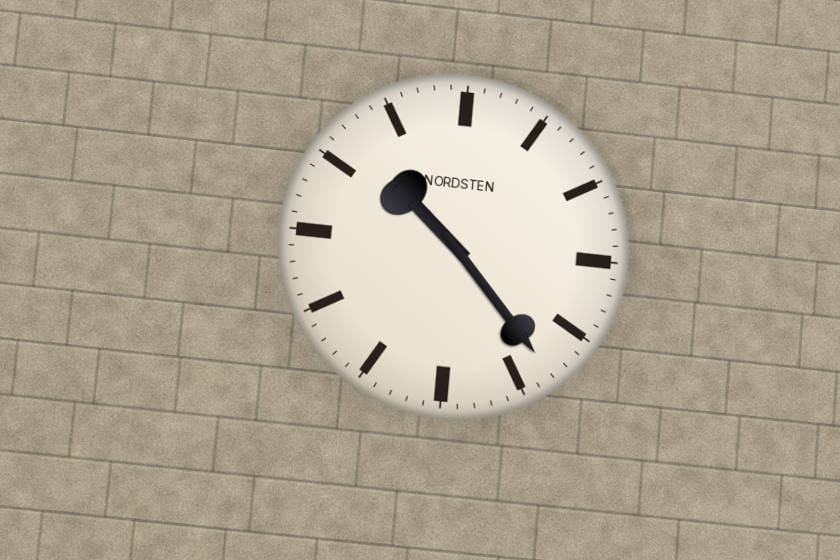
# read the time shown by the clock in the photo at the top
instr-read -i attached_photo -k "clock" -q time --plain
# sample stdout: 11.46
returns 10.23
